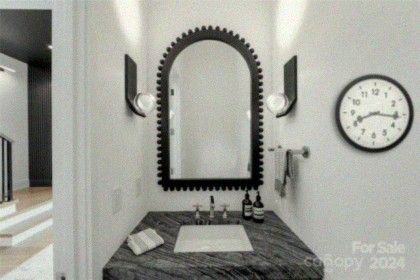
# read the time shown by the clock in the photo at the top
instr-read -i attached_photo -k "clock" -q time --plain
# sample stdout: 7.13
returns 8.16
